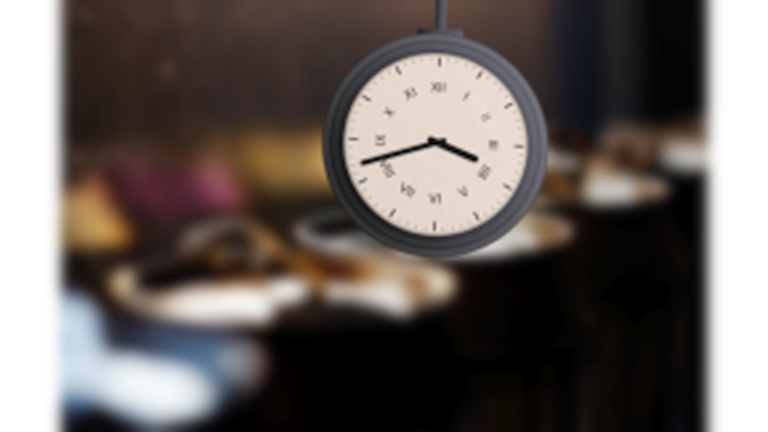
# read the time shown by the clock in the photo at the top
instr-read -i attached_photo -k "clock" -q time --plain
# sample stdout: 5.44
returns 3.42
